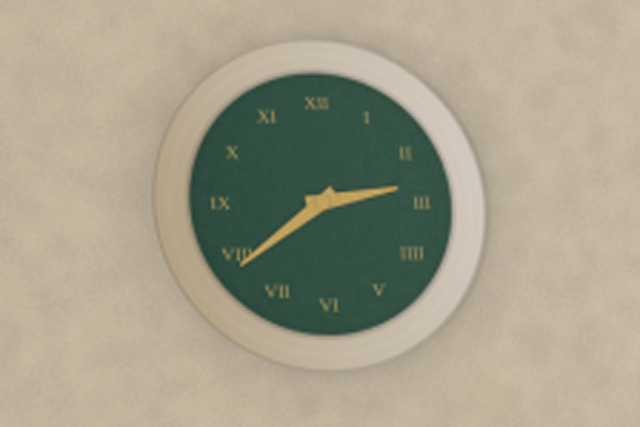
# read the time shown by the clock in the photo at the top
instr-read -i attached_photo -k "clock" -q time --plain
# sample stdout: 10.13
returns 2.39
